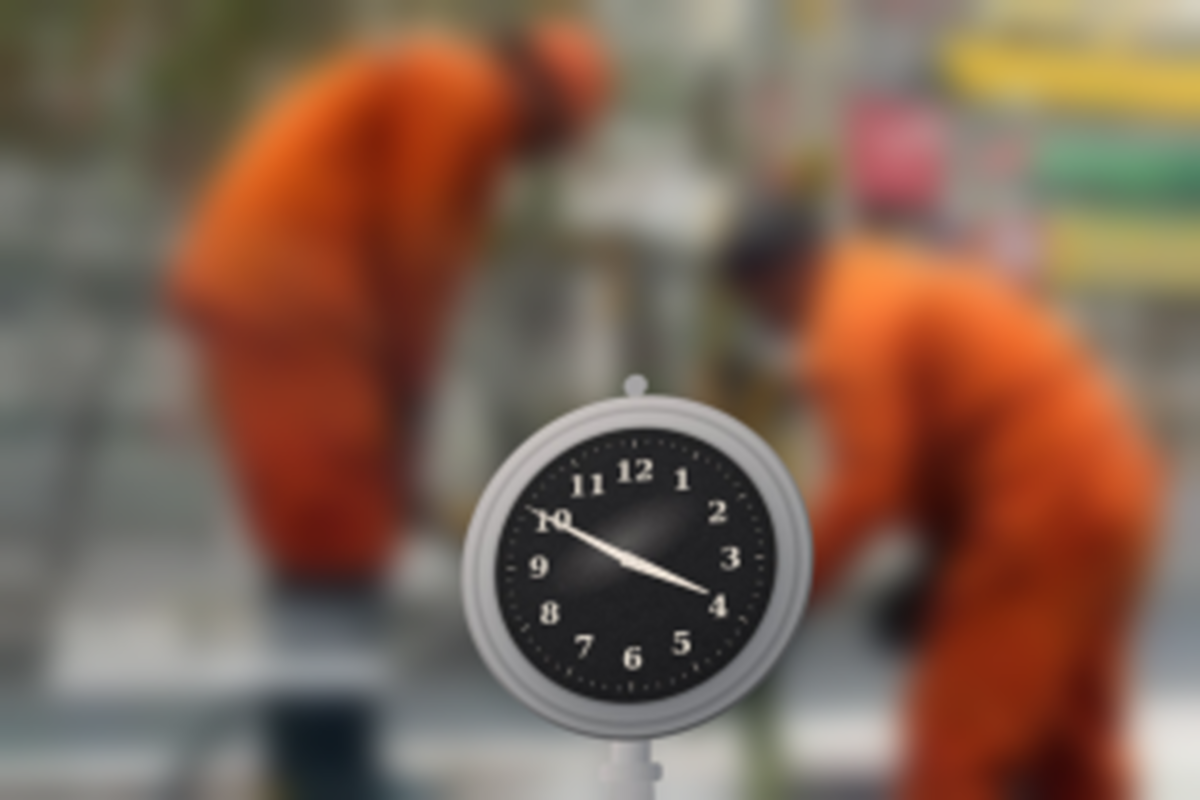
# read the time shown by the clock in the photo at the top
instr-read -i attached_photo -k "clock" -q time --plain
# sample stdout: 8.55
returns 3.50
